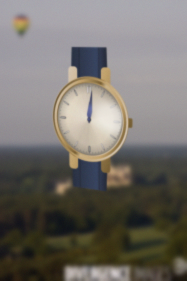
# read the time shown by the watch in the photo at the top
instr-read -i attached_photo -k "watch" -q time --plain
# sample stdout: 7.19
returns 12.01
